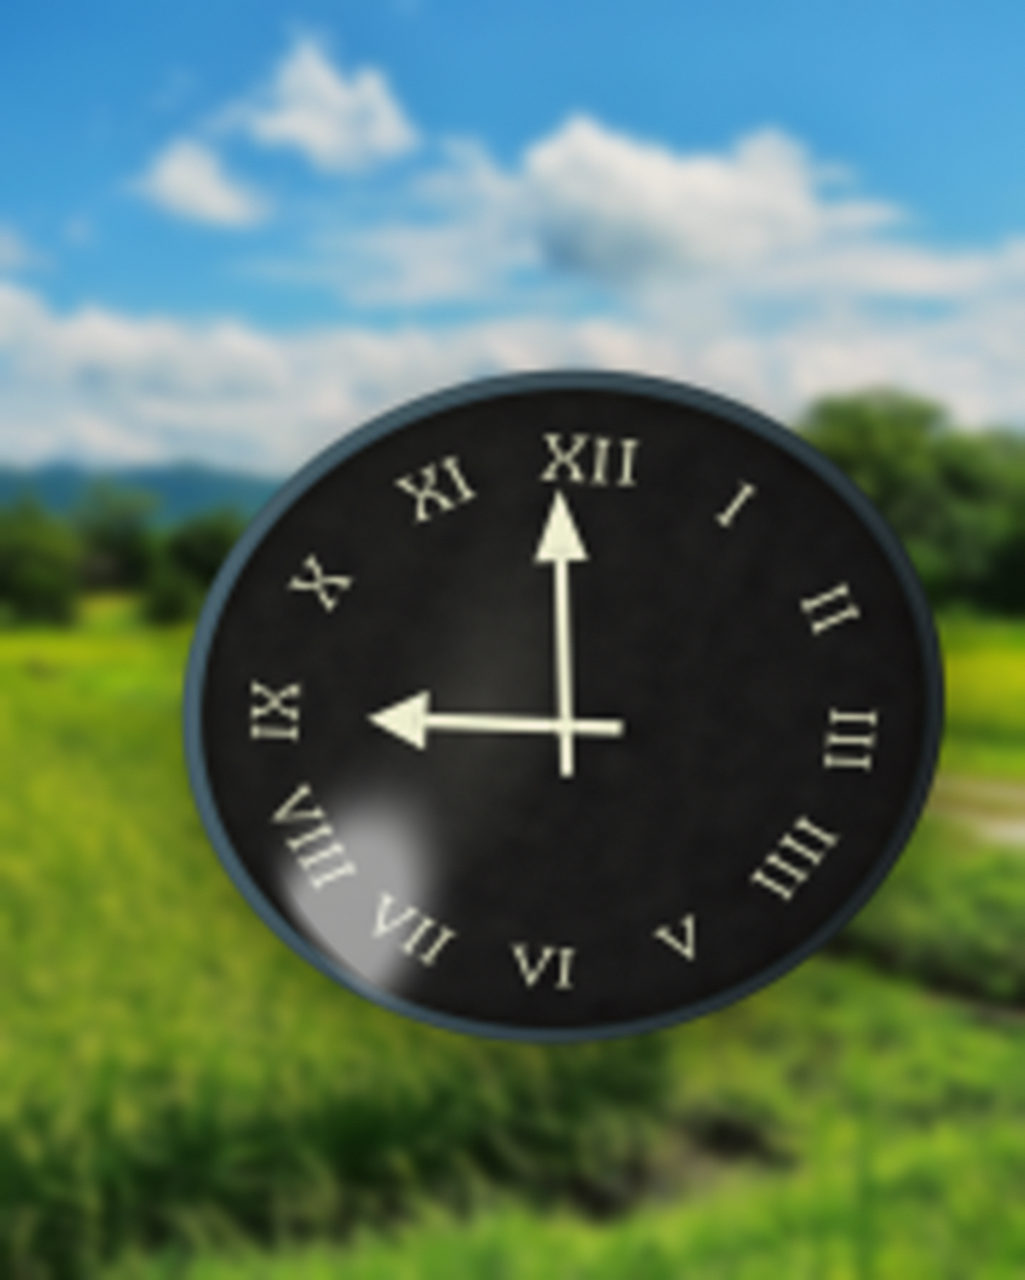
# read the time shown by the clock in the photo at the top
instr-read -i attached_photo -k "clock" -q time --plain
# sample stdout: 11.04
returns 8.59
